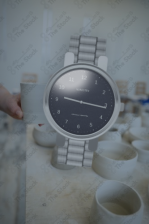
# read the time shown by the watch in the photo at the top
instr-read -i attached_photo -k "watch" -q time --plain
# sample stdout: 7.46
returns 9.16
